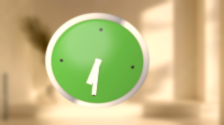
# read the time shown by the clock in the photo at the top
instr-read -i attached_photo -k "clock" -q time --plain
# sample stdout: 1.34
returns 6.30
